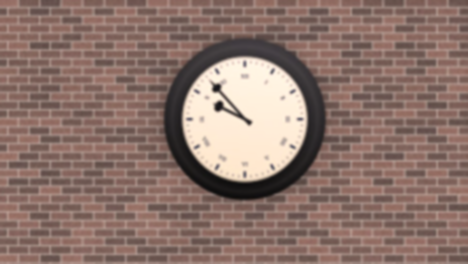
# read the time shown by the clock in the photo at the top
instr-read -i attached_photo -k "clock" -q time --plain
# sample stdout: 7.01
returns 9.53
